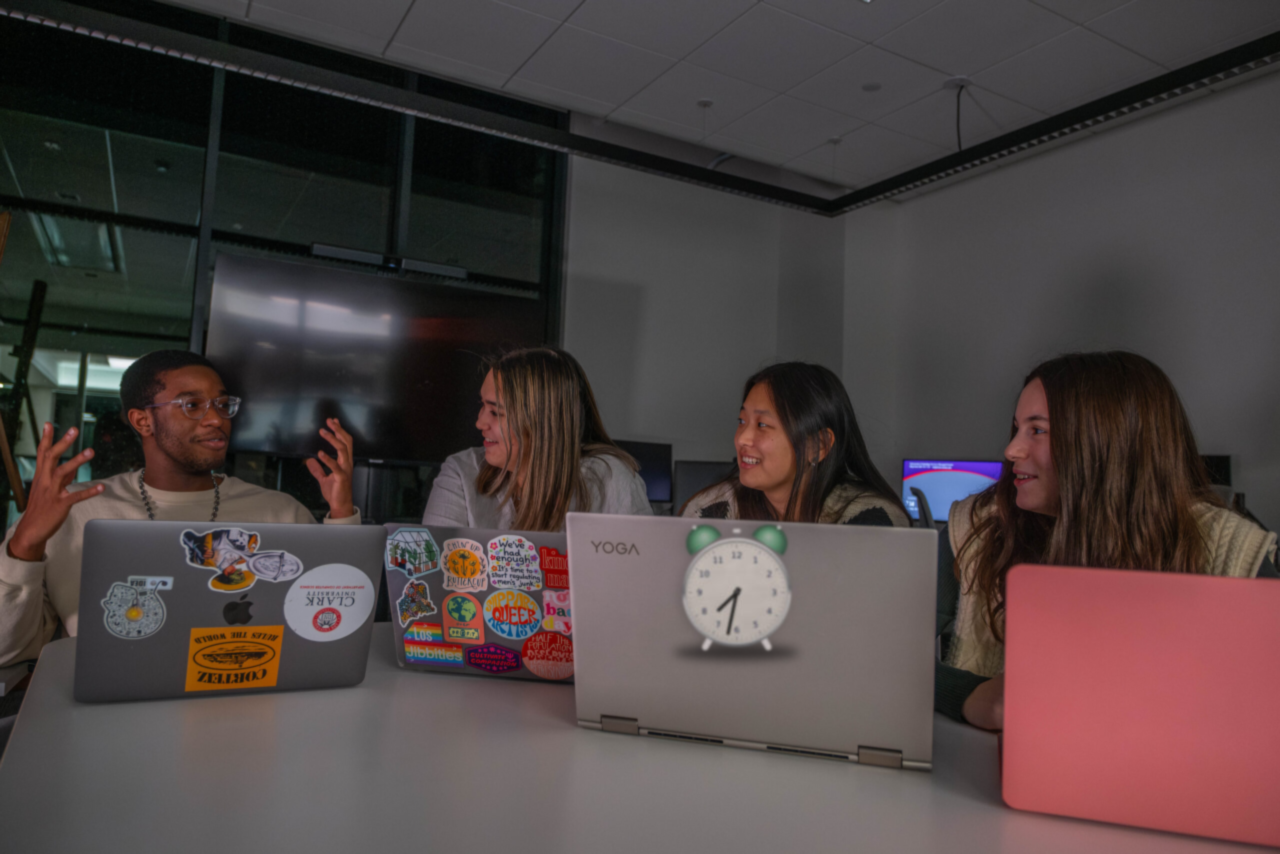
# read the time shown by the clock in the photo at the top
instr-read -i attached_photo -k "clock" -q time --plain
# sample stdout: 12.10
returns 7.32
